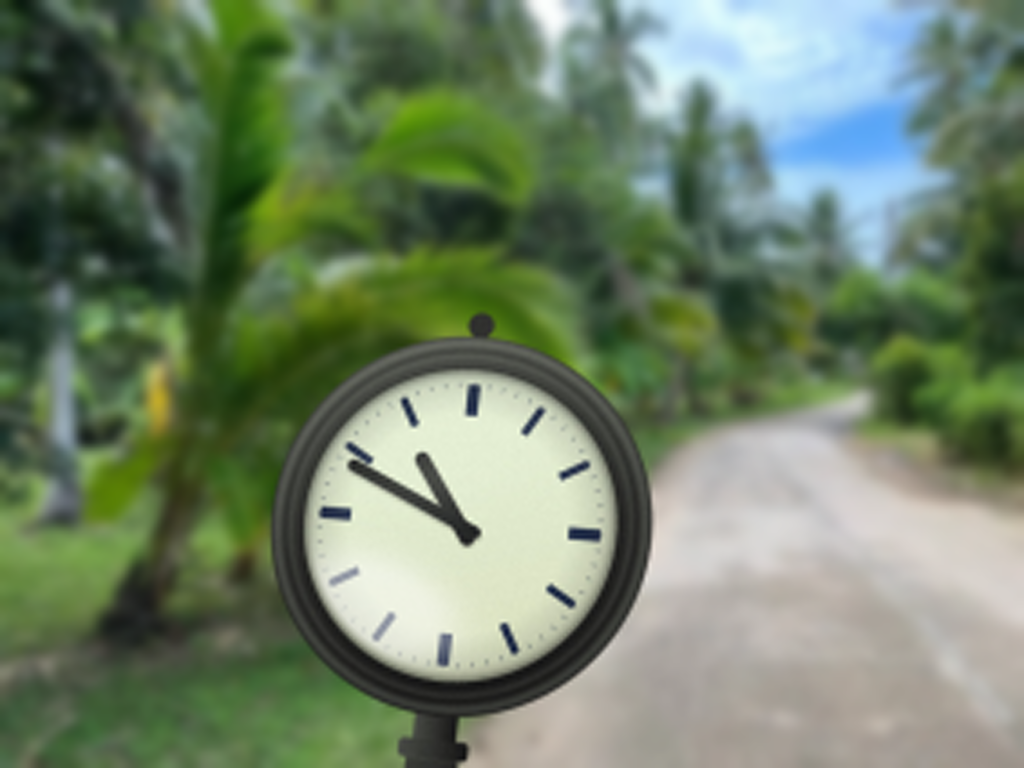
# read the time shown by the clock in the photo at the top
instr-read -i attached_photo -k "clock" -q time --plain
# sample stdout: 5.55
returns 10.49
